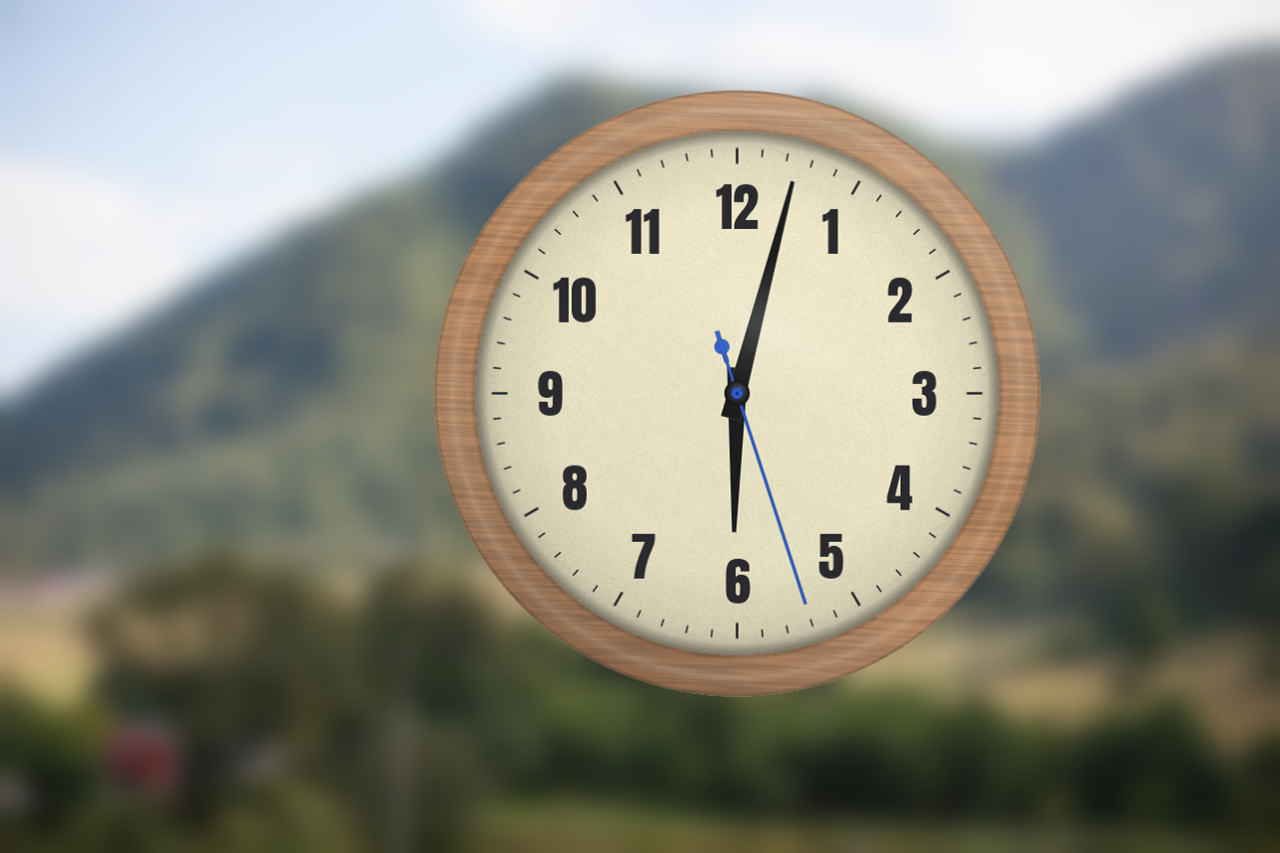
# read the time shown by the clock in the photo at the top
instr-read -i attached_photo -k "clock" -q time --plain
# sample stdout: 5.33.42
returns 6.02.27
